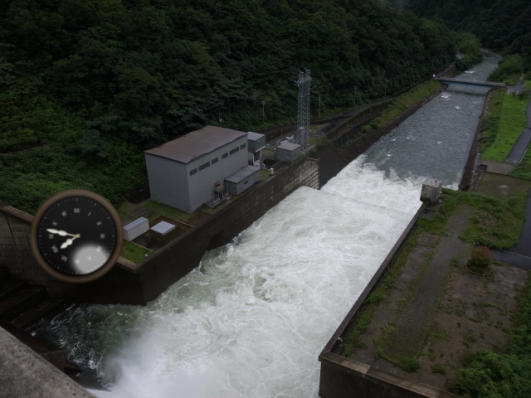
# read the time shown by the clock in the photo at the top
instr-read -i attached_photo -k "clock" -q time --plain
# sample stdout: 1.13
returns 7.47
